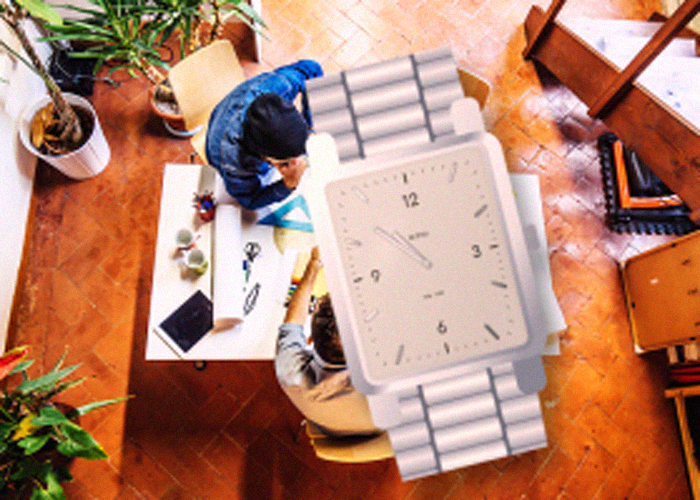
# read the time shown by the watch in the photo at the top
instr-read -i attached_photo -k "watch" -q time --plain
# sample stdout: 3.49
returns 10.53
